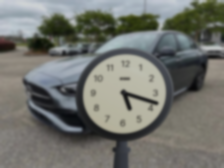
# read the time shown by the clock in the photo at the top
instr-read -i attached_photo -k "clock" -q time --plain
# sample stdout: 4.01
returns 5.18
